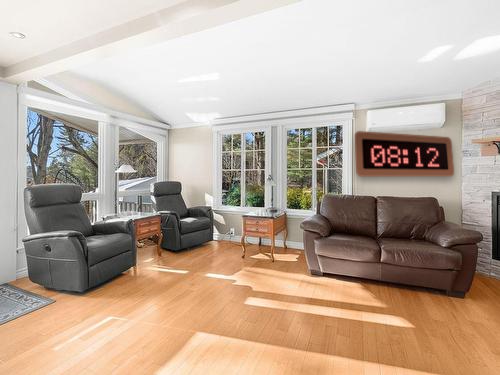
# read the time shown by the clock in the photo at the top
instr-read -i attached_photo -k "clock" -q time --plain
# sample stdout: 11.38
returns 8.12
